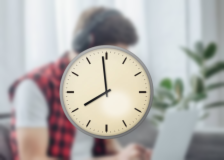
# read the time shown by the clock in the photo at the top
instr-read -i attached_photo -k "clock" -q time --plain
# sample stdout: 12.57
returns 7.59
